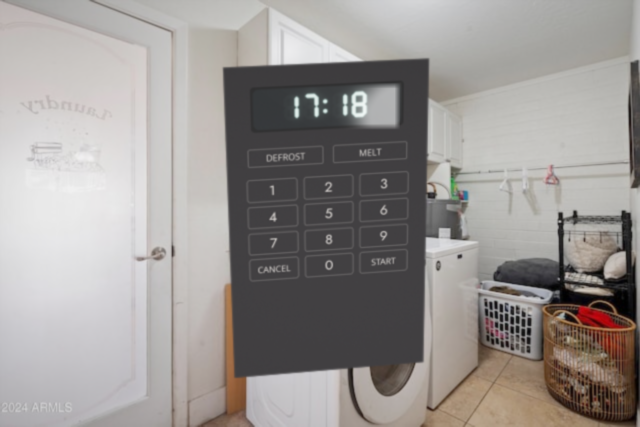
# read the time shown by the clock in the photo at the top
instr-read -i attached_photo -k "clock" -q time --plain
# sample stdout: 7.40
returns 17.18
